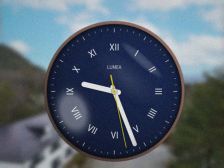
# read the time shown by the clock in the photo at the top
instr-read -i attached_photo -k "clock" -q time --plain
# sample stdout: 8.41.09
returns 9.26.28
